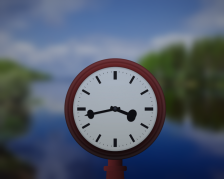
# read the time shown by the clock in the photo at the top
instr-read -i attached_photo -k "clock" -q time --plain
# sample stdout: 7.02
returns 3.43
